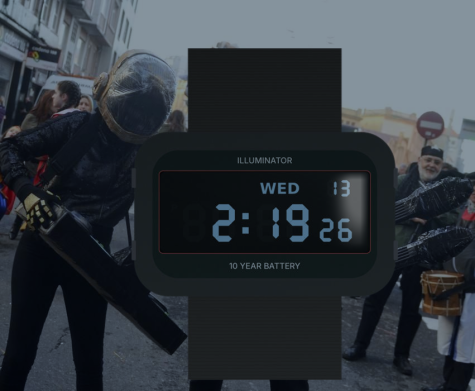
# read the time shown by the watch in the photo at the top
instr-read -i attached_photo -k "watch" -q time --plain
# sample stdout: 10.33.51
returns 2.19.26
